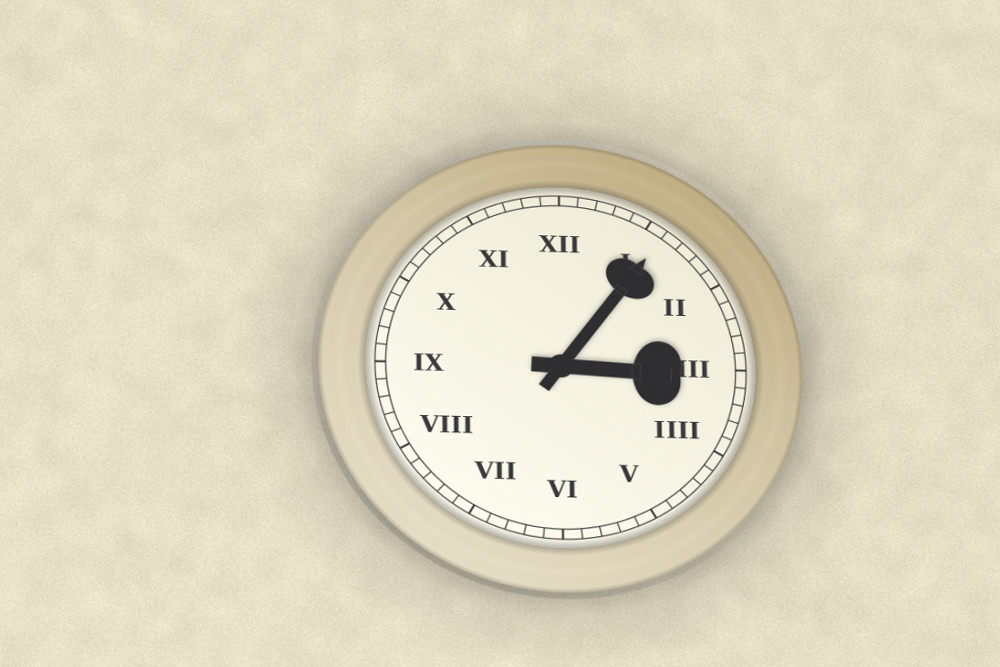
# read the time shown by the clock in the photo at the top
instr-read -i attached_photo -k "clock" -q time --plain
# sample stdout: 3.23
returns 3.06
